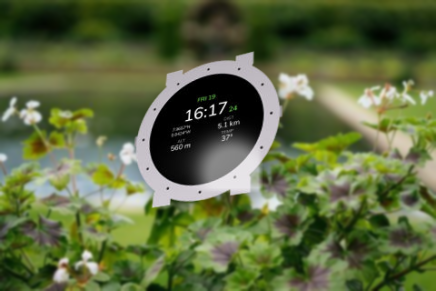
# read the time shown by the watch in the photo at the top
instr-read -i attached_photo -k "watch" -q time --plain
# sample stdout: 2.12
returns 16.17
